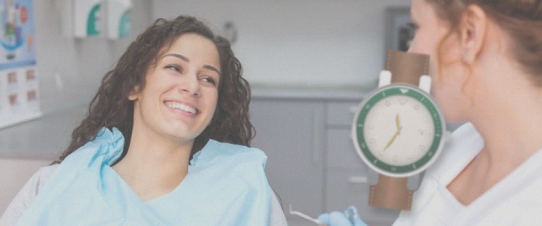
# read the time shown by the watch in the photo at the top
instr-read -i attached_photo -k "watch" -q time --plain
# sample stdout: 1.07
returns 11.35
